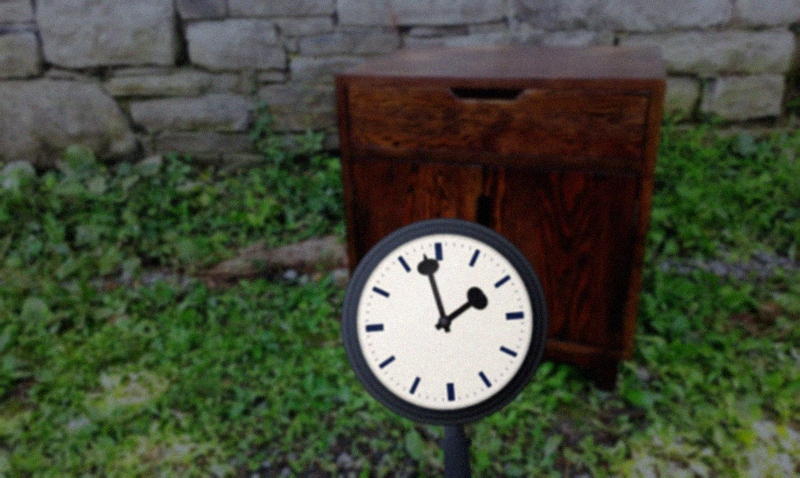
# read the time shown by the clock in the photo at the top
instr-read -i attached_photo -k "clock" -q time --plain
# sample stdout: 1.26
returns 1.58
